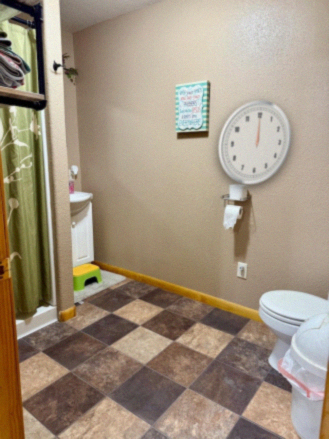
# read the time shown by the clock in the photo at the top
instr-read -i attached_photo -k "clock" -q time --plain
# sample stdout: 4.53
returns 12.00
